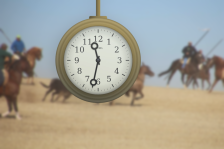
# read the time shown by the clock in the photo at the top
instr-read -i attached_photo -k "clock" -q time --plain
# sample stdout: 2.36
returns 11.32
